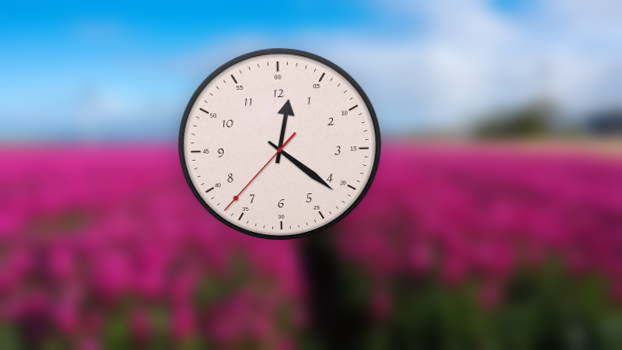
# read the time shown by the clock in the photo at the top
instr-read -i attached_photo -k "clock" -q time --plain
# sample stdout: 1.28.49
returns 12.21.37
